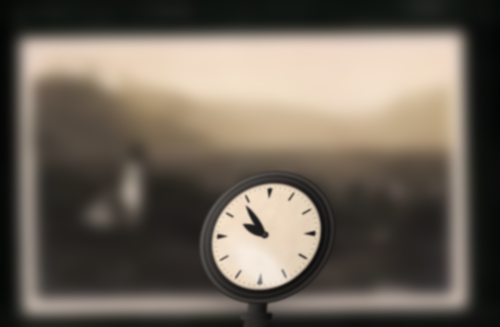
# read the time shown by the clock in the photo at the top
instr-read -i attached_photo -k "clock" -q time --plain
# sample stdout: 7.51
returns 9.54
